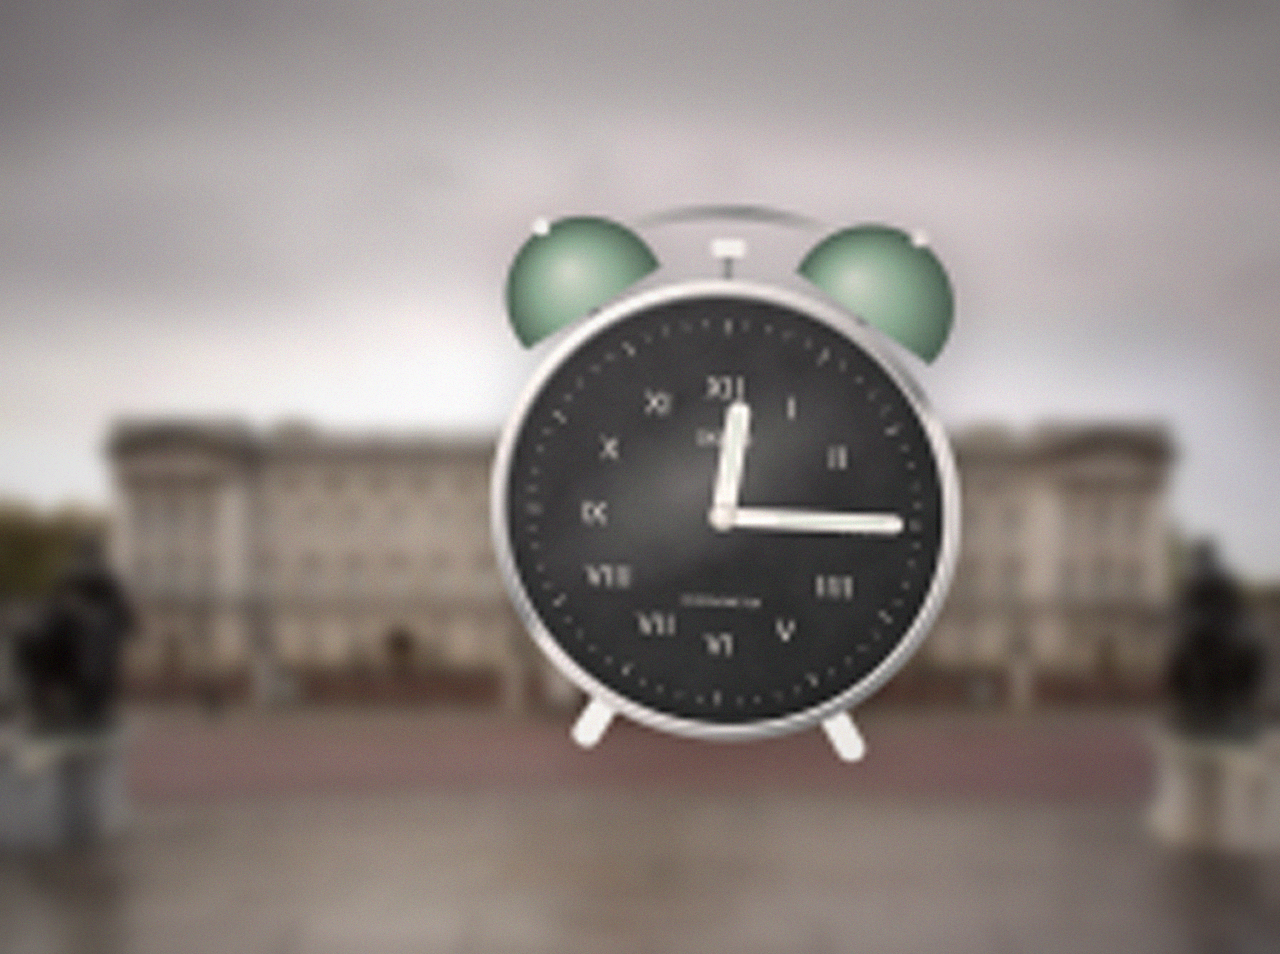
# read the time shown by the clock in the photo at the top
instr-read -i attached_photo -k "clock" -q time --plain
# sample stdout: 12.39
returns 12.15
